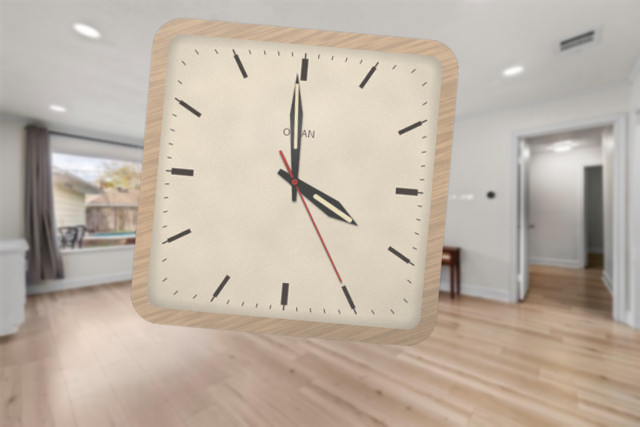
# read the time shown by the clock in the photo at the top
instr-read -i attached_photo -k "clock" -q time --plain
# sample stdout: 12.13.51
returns 3.59.25
